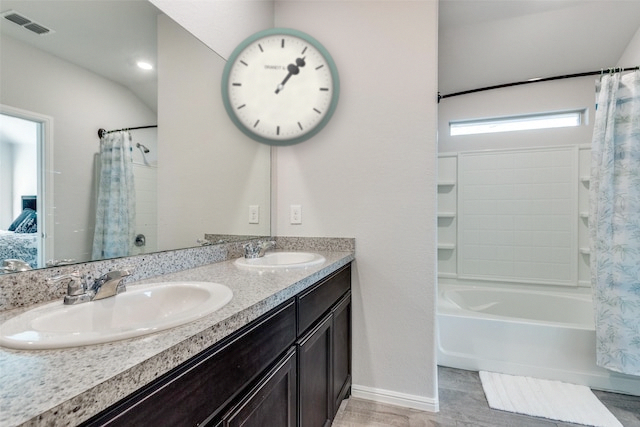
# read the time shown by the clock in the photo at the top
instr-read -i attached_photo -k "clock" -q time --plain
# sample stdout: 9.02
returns 1.06
